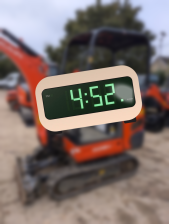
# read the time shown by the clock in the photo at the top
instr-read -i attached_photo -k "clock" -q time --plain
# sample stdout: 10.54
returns 4.52
